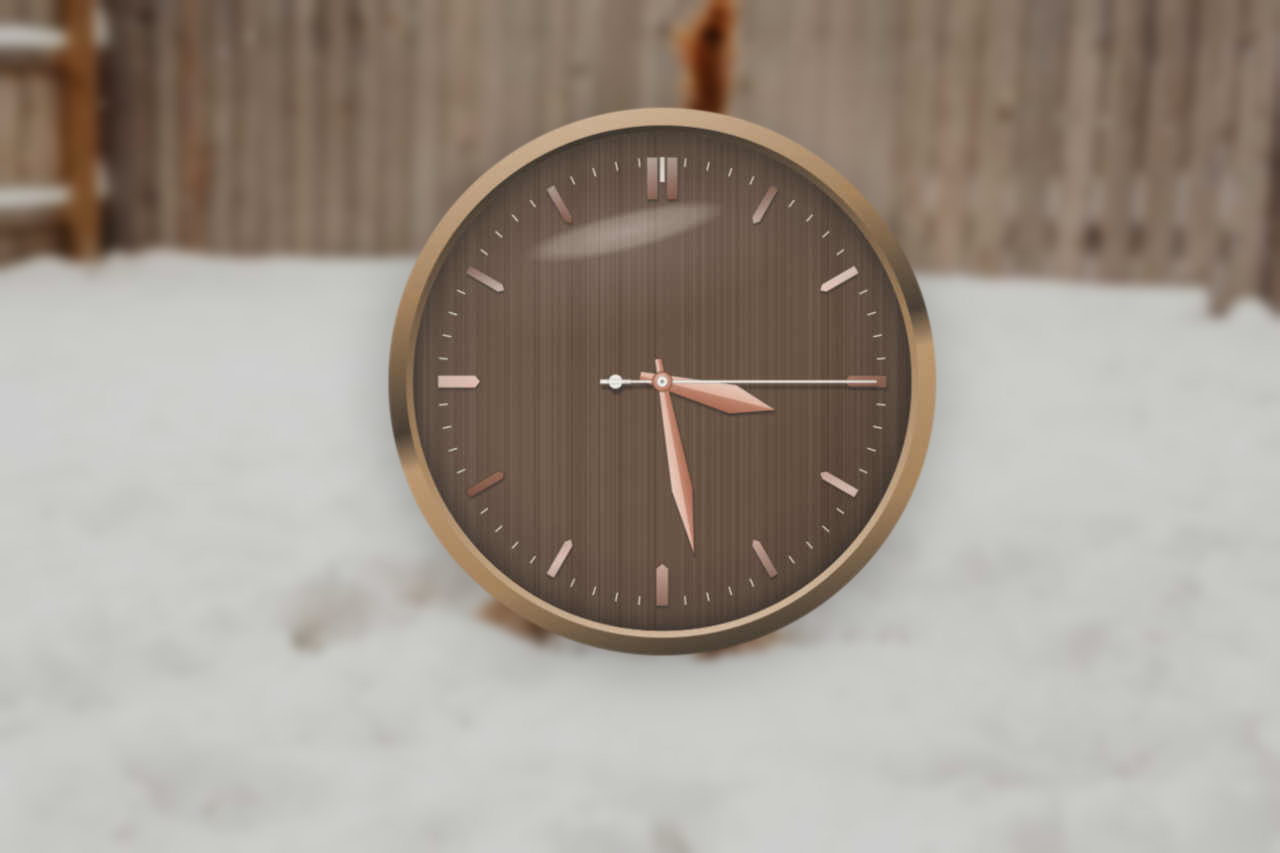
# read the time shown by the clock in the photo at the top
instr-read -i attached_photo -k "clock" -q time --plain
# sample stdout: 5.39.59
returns 3.28.15
